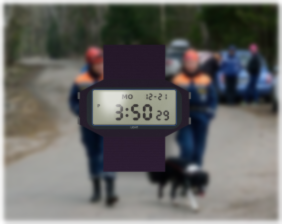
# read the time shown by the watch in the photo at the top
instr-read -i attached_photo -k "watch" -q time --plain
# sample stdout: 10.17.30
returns 3.50.29
